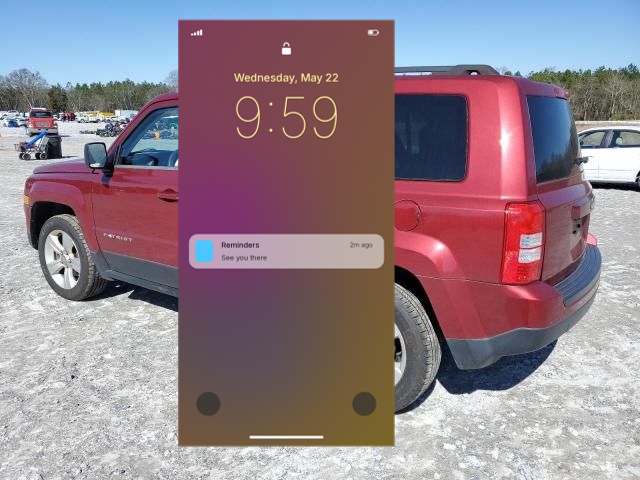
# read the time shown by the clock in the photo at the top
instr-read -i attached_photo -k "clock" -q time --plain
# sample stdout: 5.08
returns 9.59
